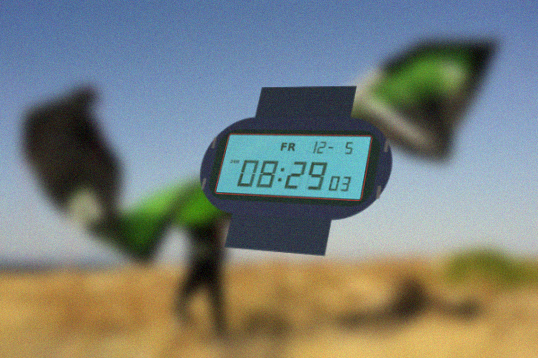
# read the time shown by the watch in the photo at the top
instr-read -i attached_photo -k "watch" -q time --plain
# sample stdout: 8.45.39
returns 8.29.03
